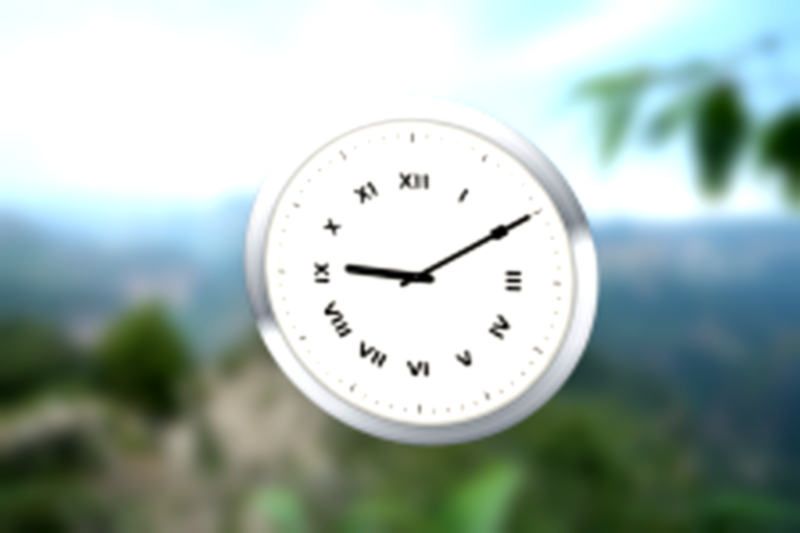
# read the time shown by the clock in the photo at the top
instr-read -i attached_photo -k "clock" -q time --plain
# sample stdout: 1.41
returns 9.10
